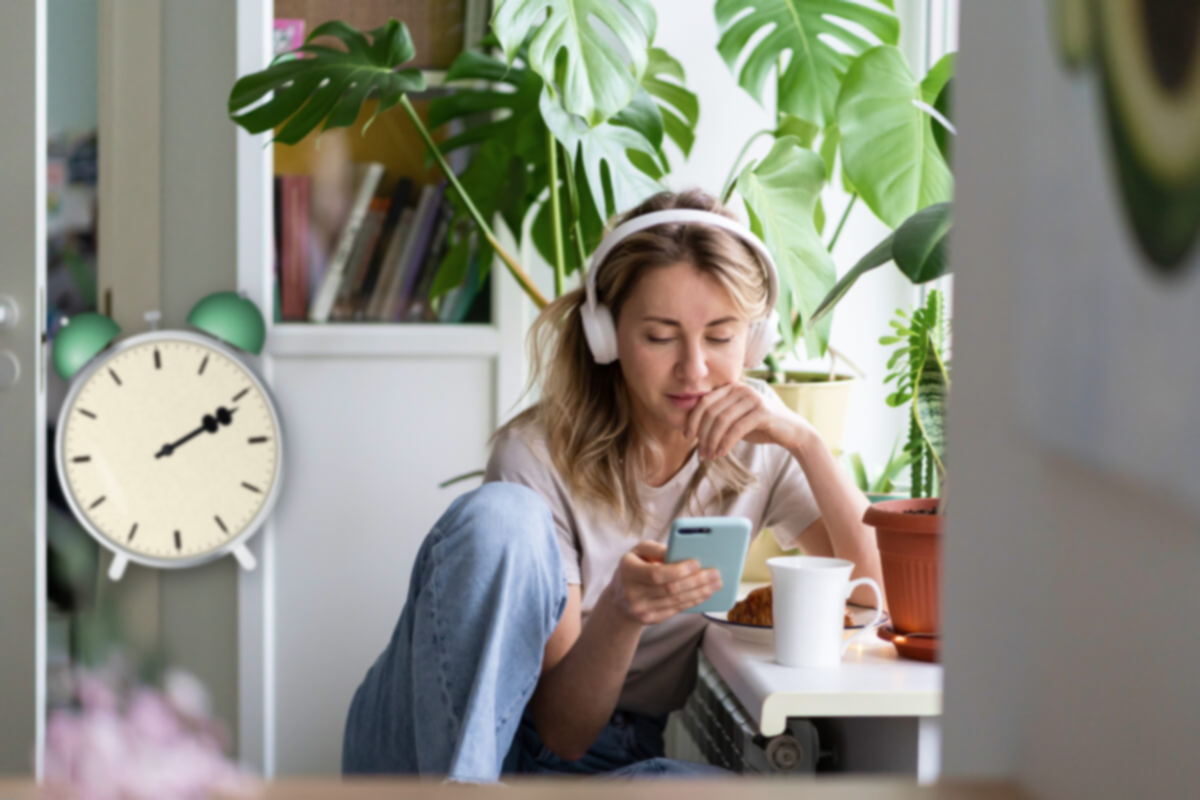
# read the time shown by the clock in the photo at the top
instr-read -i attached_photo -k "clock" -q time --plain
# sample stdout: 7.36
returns 2.11
